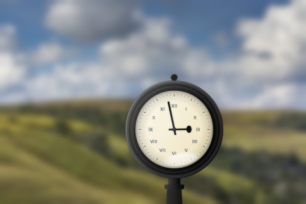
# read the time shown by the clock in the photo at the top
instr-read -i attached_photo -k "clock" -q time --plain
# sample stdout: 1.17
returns 2.58
